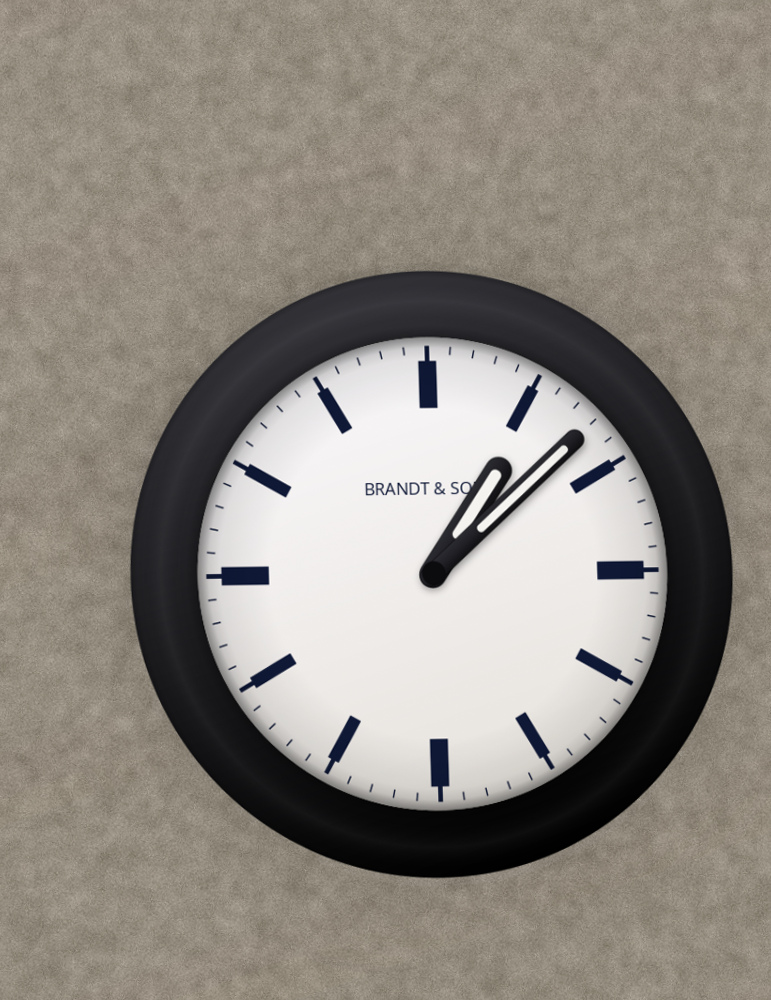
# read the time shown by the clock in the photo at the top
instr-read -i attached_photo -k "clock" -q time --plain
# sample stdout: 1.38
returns 1.08
